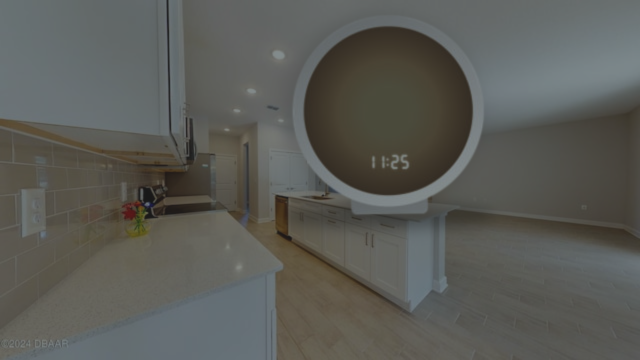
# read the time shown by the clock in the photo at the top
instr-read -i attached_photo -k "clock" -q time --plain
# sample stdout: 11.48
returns 11.25
